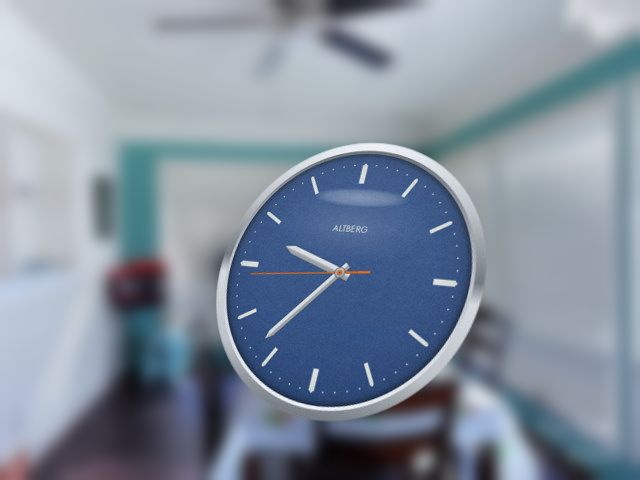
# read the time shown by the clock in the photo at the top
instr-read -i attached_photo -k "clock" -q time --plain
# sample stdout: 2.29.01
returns 9.36.44
